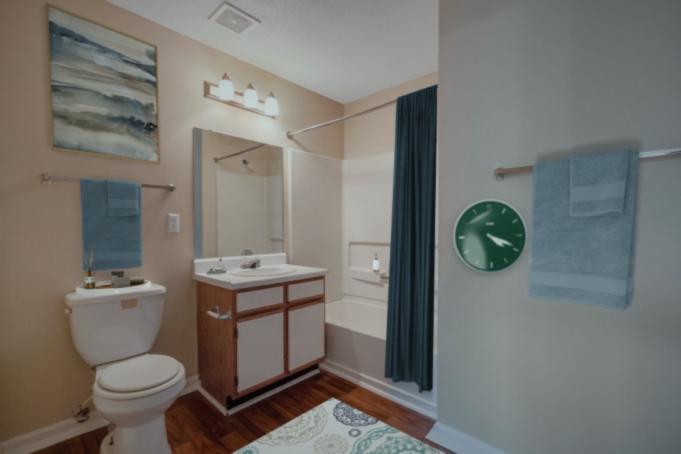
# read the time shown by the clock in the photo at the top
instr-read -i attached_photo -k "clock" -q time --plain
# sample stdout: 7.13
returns 4.19
